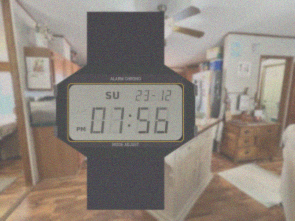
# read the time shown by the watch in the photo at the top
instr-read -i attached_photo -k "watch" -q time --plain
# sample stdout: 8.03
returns 7.56
